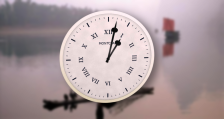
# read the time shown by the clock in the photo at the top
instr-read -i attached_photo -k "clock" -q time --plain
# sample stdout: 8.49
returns 1.02
